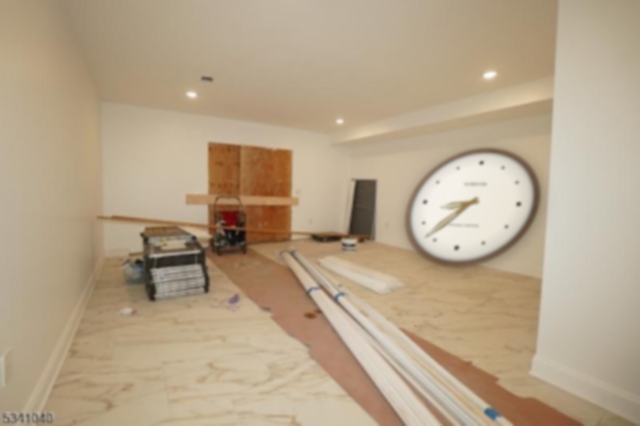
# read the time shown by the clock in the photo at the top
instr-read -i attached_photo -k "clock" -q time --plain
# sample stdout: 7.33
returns 8.37
